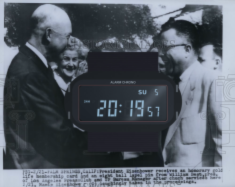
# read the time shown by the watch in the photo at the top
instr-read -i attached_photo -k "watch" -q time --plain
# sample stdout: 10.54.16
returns 20.19.57
